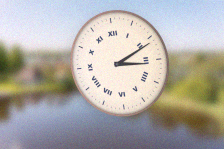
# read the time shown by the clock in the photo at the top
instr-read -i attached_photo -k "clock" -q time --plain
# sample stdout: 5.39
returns 3.11
